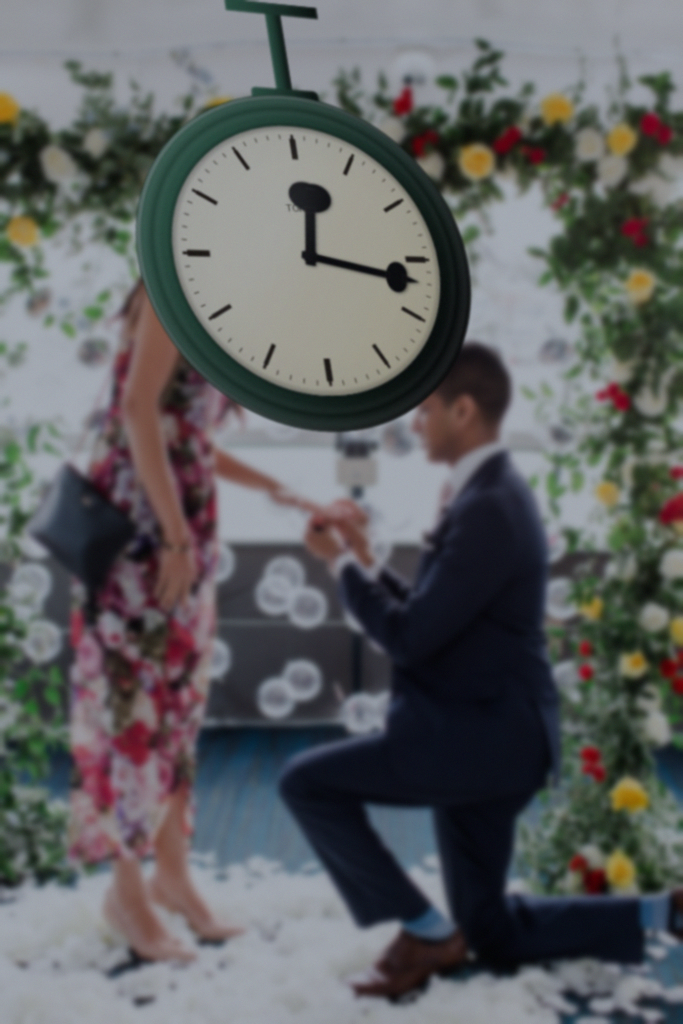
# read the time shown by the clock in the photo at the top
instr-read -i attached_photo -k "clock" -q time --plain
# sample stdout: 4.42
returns 12.17
